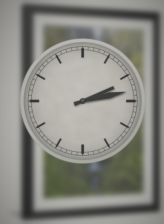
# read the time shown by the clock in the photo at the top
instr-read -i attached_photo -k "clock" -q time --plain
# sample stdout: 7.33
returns 2.13
